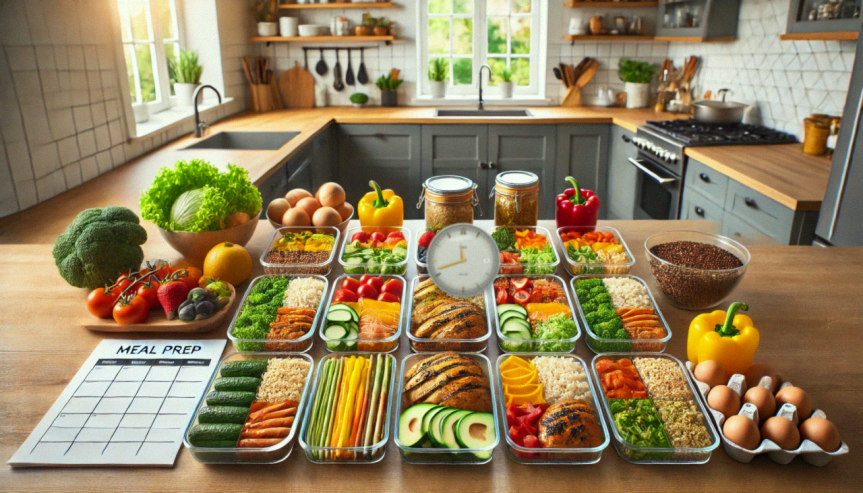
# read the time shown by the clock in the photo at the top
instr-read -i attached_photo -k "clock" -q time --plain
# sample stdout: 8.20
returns 11.42
